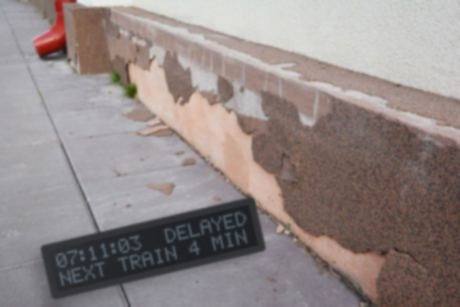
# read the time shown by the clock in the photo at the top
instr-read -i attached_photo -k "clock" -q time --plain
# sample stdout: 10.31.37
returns 7.11.03
